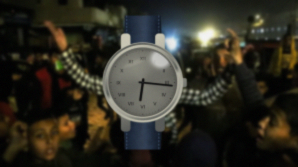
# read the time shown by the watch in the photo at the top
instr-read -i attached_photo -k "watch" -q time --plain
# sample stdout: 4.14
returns 6.16
